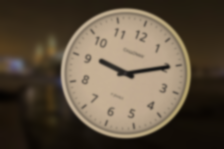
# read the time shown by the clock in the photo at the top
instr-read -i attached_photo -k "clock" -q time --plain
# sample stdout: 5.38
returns 9.10
